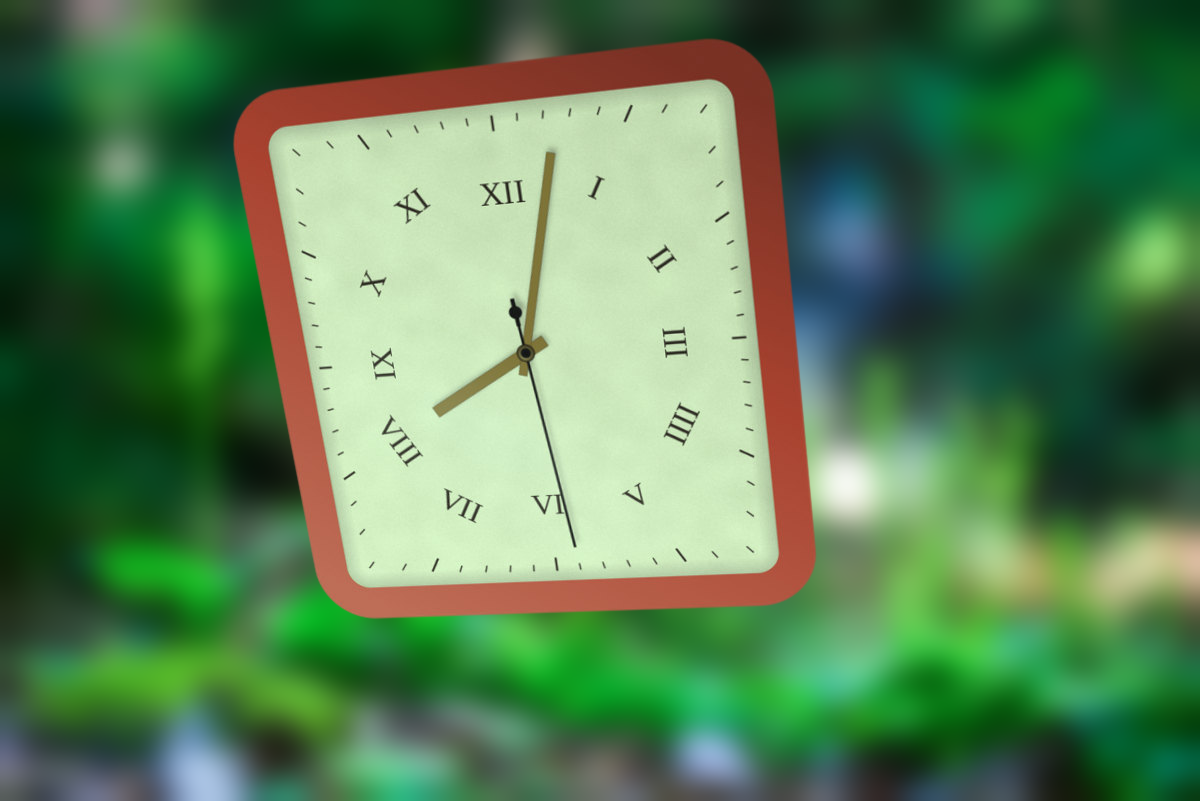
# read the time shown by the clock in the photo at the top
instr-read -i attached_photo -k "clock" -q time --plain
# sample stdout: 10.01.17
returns 8.02.29
